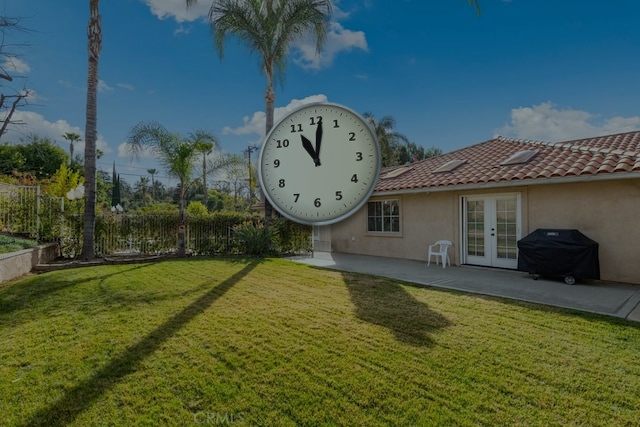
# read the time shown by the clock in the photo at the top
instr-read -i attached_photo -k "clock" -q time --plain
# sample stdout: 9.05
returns 11.01
